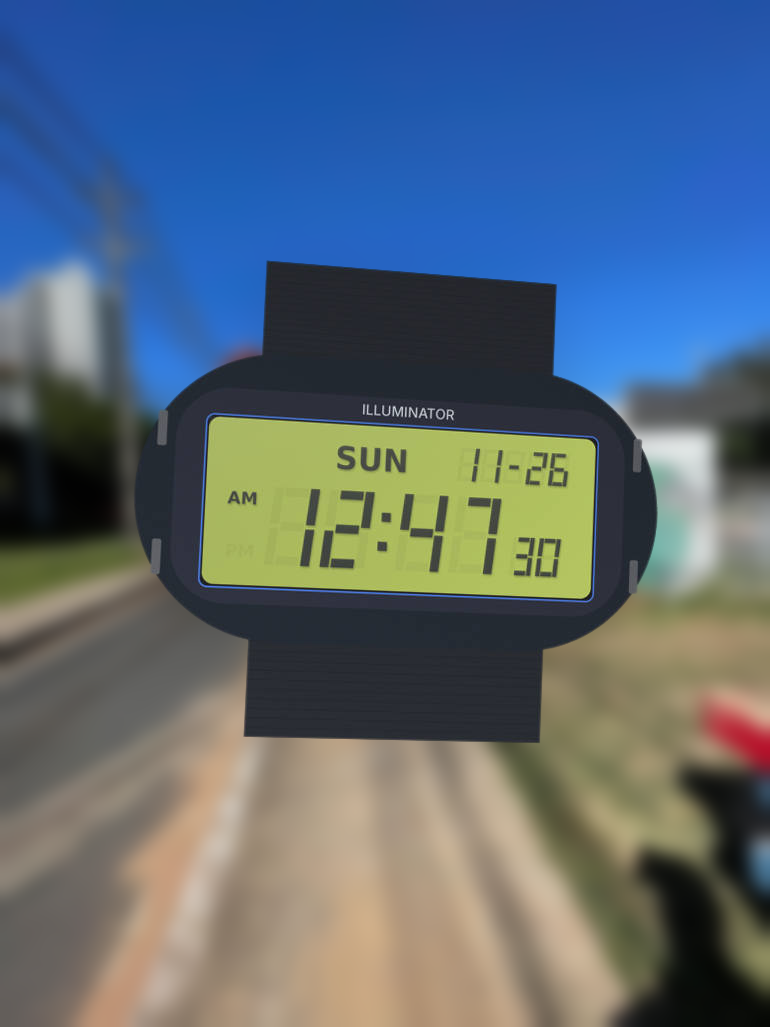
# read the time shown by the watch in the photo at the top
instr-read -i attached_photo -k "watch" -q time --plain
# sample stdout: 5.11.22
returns 12.47.30
